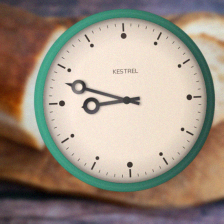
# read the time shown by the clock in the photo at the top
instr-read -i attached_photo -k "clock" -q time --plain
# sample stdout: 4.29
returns 8.48
